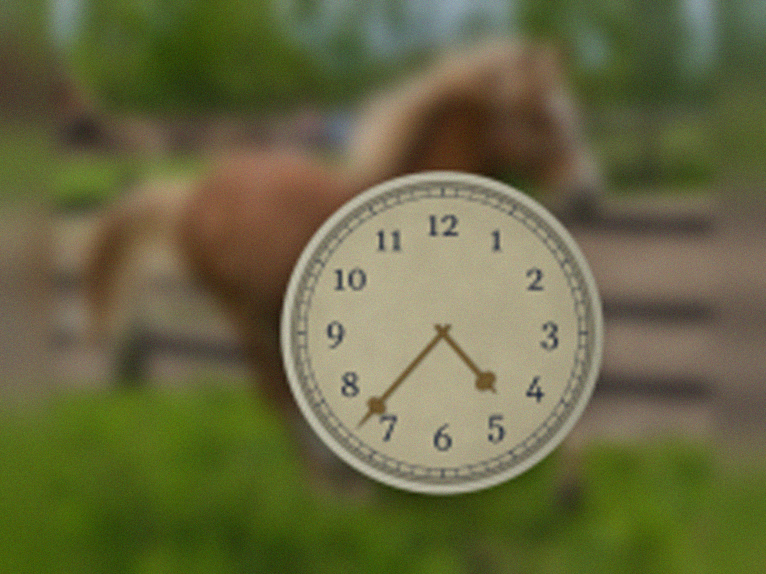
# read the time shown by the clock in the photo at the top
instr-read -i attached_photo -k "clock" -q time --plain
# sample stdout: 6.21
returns 4.37
